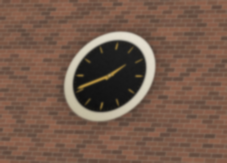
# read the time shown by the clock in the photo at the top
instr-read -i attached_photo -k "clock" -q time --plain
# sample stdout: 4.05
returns 1.41
